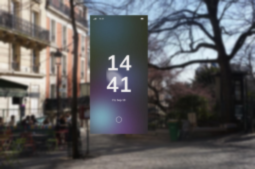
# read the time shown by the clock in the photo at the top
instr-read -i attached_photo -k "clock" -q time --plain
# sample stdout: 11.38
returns 14.41
